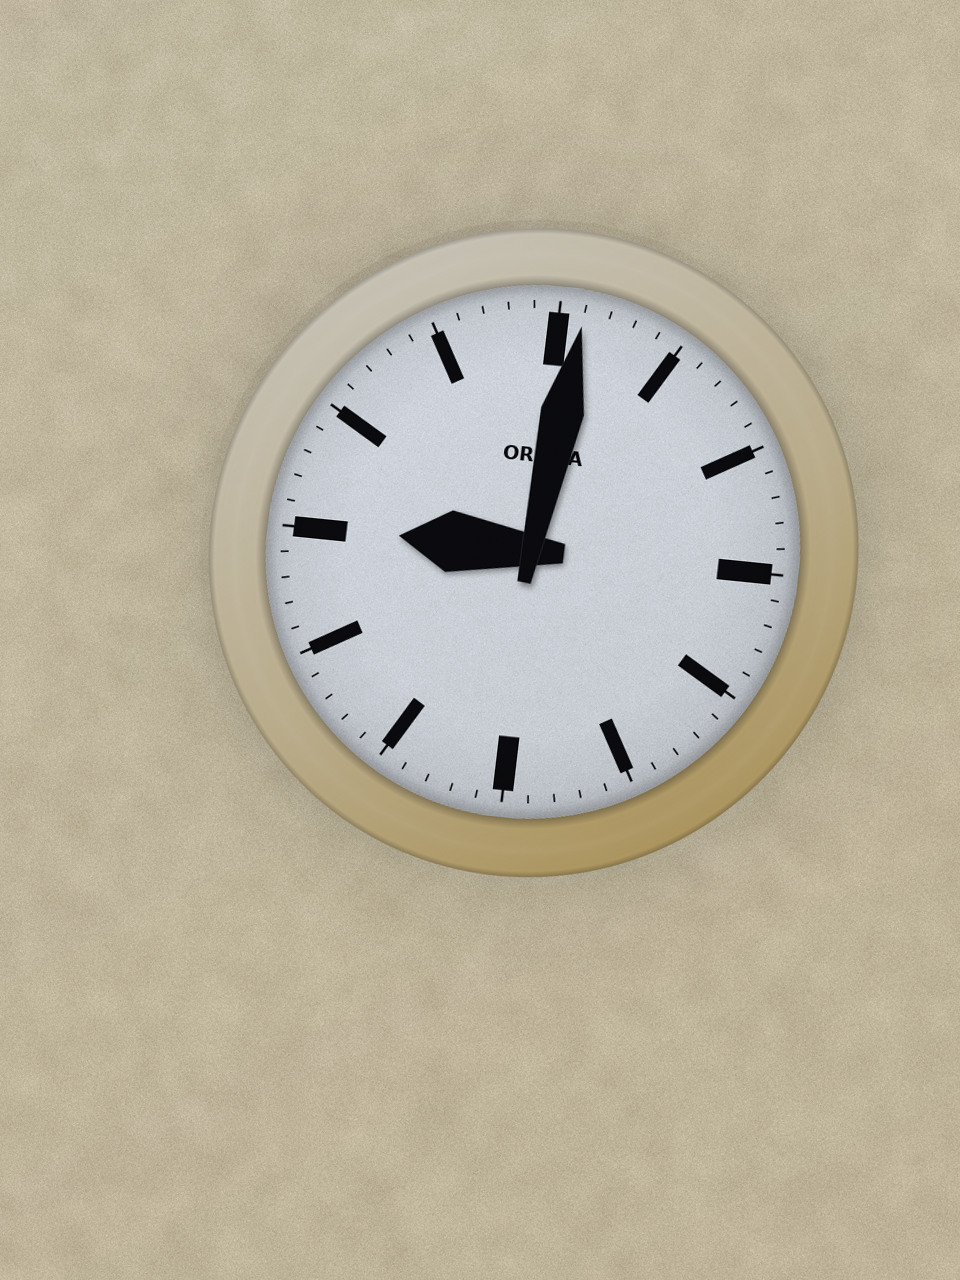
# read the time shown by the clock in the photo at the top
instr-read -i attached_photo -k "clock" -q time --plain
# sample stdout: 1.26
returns 9.01
